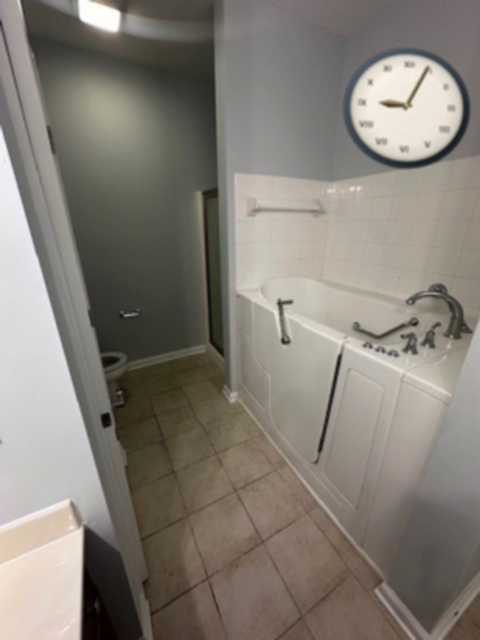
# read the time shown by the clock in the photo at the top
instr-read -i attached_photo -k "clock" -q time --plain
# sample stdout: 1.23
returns 9.04
